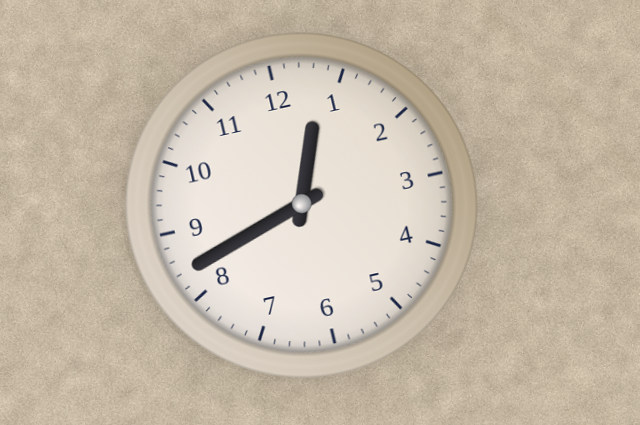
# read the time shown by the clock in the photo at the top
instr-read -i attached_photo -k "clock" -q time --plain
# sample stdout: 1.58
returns 12.42
